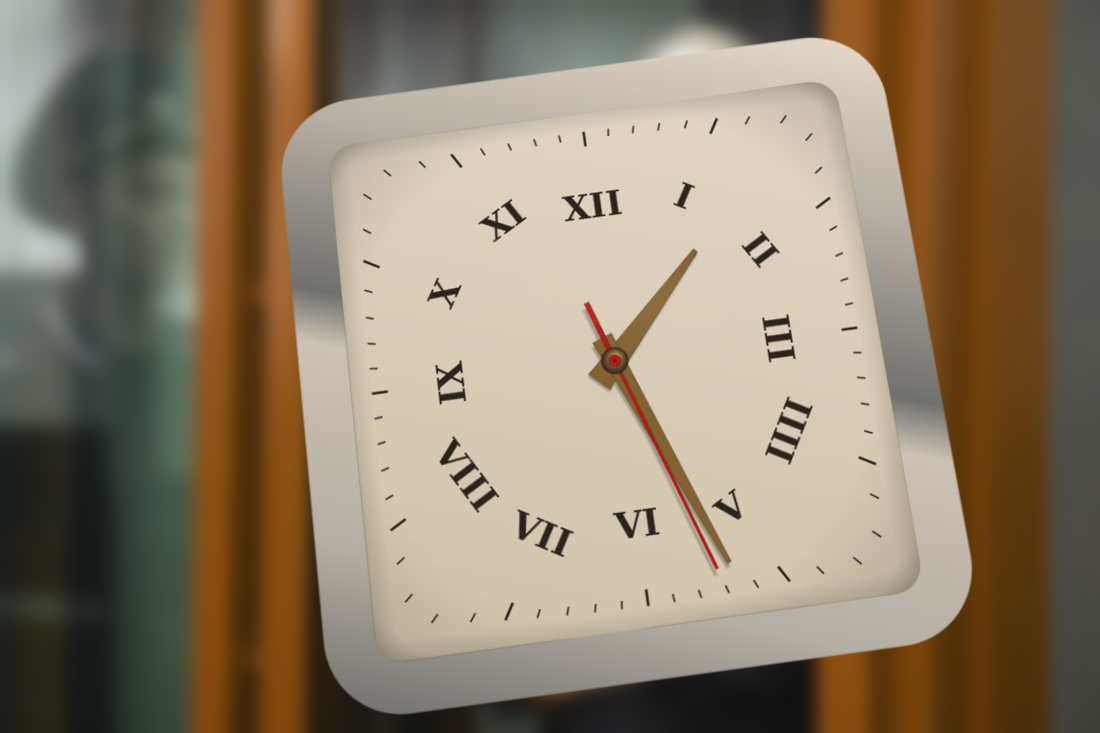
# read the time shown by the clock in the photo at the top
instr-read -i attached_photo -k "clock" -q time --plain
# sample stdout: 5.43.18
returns 1.26.27
